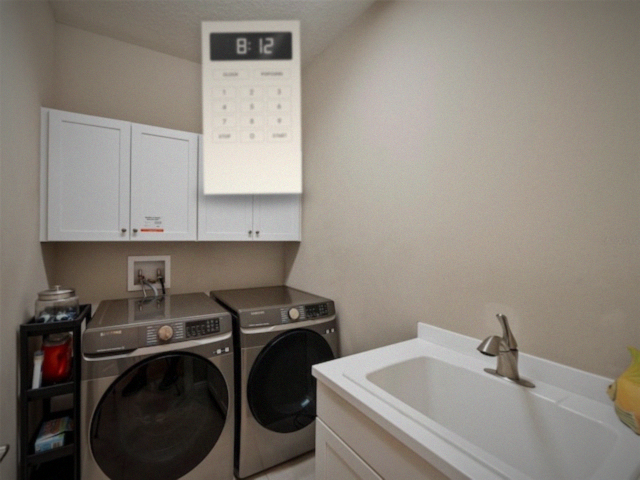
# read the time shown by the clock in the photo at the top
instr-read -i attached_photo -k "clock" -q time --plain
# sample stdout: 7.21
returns 8.12
